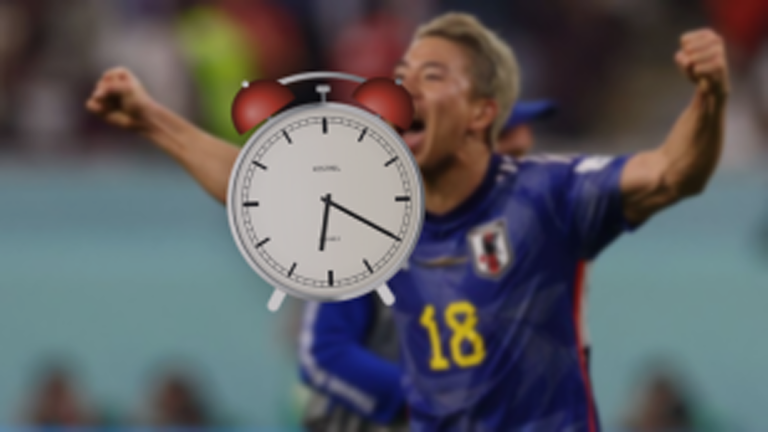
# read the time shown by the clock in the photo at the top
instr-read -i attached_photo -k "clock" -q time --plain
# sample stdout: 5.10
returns 6.20
